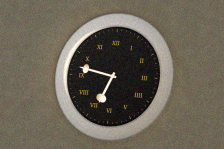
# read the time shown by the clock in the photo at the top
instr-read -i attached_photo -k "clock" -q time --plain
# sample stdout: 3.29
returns 6.47
